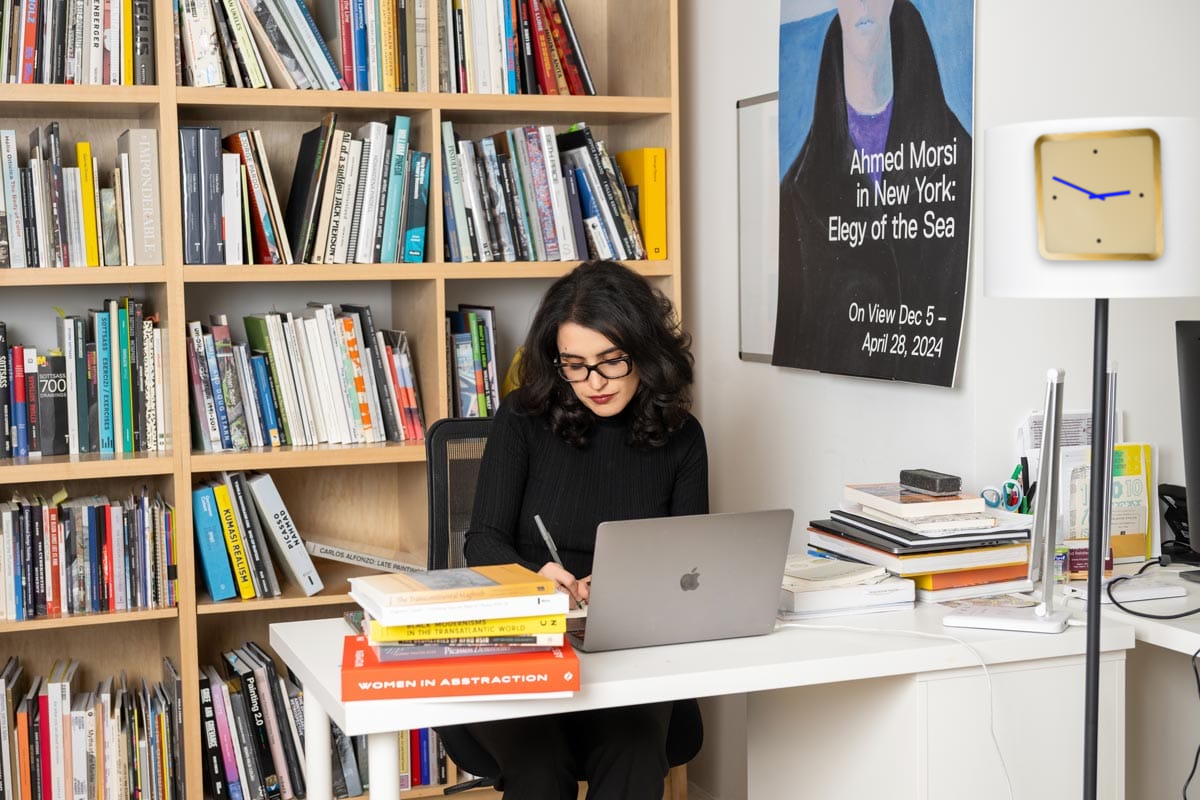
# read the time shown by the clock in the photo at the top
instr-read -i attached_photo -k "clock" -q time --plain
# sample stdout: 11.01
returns 2.49
